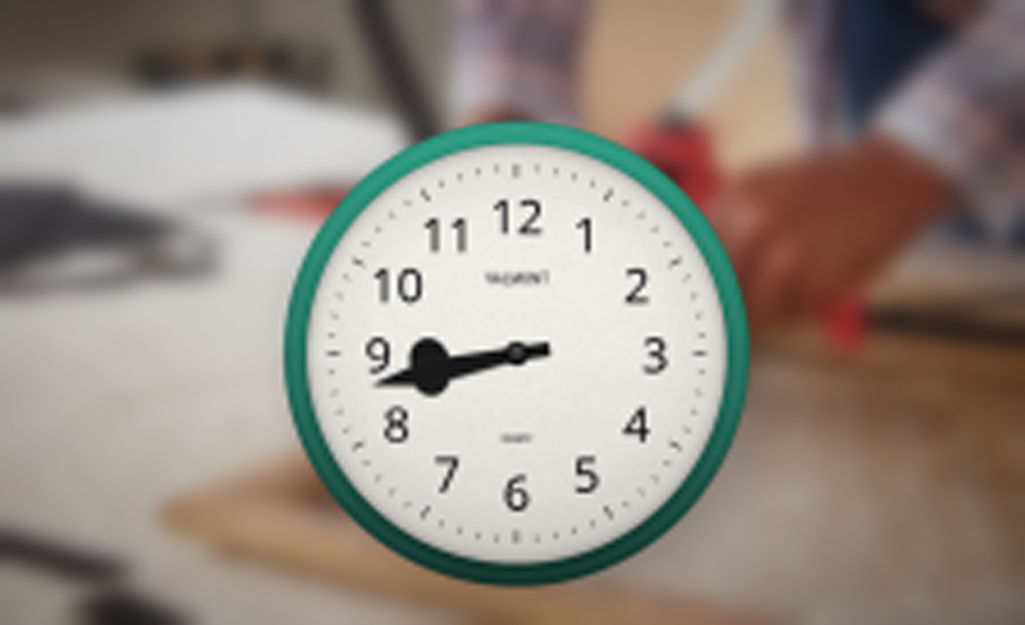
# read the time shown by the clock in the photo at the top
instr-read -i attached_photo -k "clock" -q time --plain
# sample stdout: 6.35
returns 8.43
